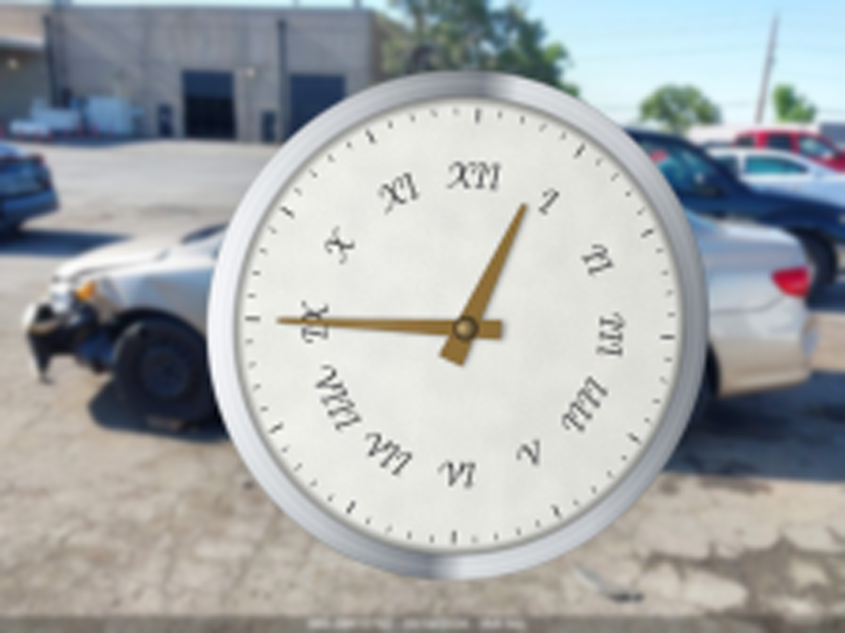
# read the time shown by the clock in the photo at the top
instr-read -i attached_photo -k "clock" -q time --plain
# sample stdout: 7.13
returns 12.45
